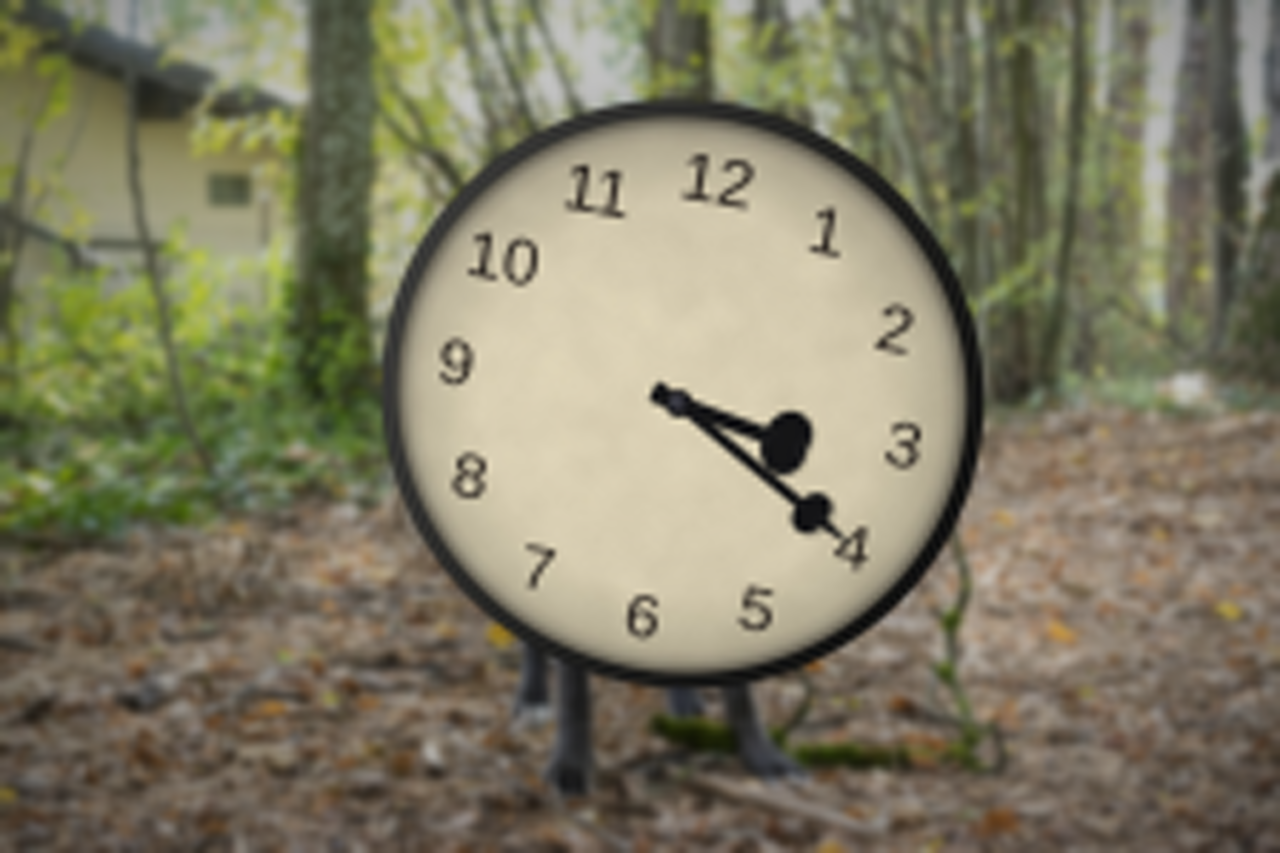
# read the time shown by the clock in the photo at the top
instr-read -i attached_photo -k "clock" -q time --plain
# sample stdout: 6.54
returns 3.20
